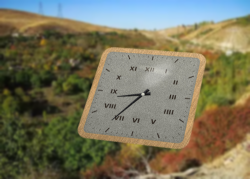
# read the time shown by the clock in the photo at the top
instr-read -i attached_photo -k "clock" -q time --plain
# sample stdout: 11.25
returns 8.36
